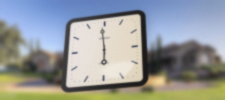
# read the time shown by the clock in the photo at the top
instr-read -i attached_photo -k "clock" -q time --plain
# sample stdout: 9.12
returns 5.59
